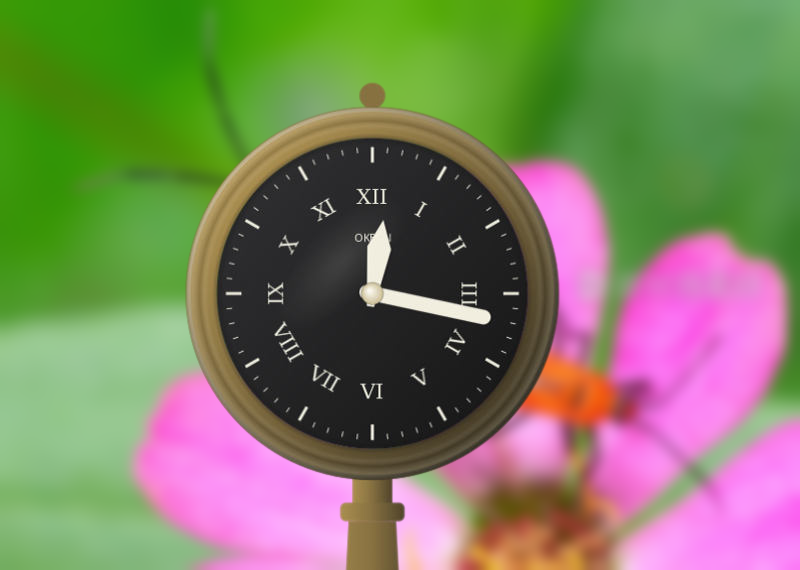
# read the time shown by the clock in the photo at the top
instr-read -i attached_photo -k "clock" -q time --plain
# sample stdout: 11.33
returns 12.17
